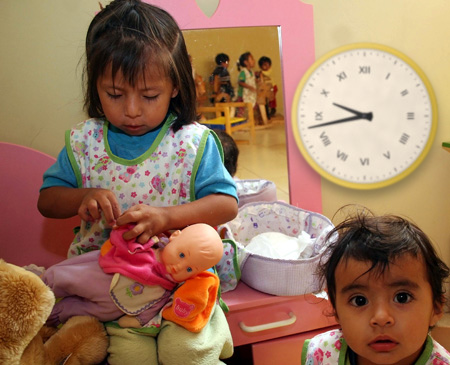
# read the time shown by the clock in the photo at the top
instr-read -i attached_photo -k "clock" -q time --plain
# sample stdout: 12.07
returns 9.43
